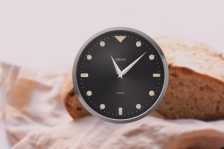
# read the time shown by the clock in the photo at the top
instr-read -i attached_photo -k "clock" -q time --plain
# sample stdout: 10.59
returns 11.08
